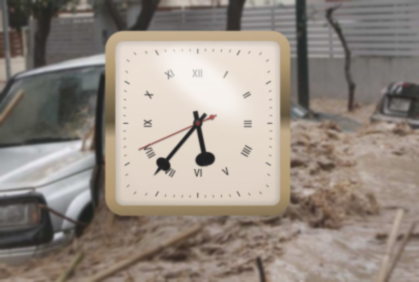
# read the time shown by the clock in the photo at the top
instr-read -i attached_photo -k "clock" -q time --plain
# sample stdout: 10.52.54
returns 5.36.41
